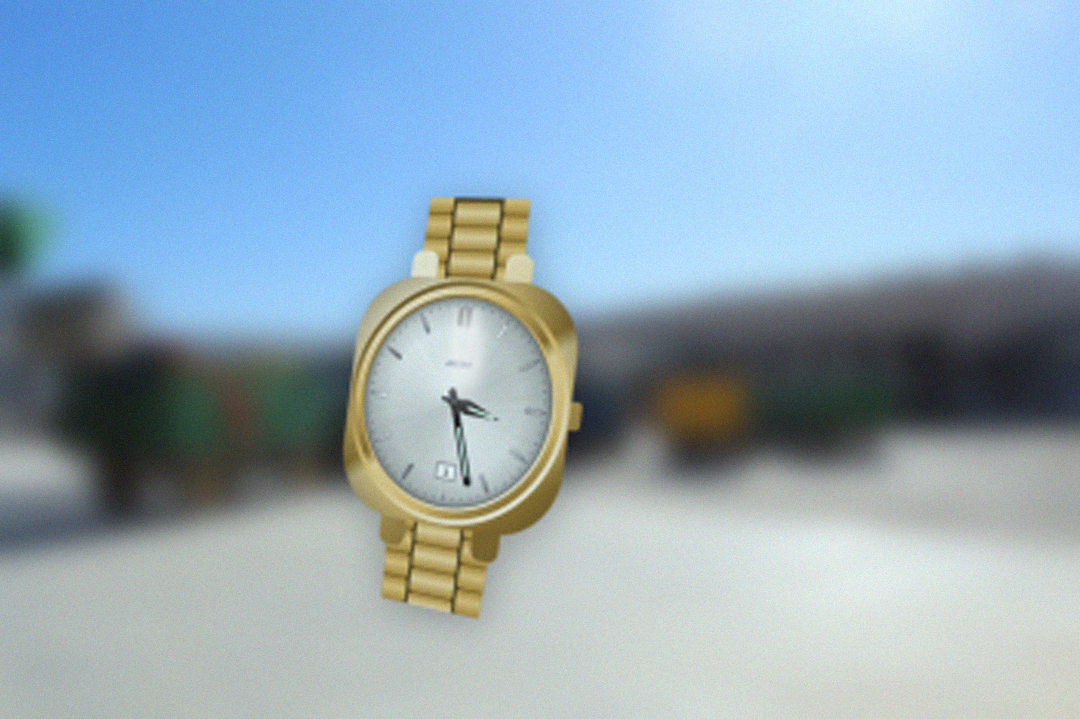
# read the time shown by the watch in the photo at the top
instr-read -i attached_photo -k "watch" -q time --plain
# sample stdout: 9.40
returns 3.27
